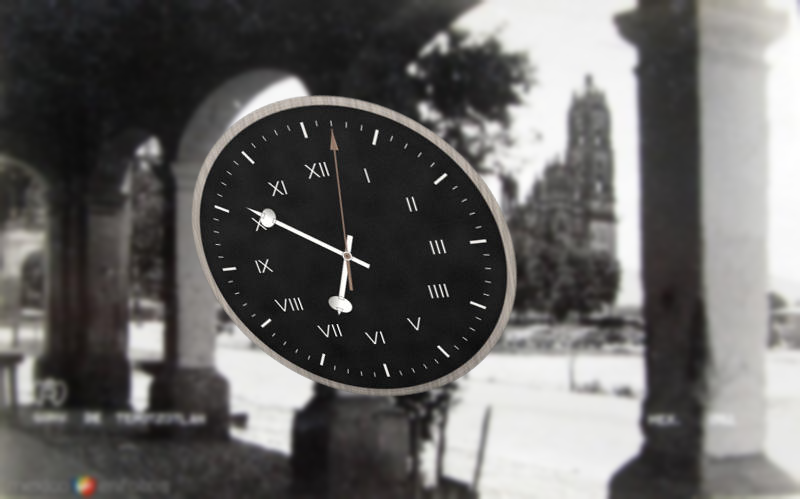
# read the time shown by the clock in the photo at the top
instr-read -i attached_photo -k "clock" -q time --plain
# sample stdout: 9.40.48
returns 6.51.02
